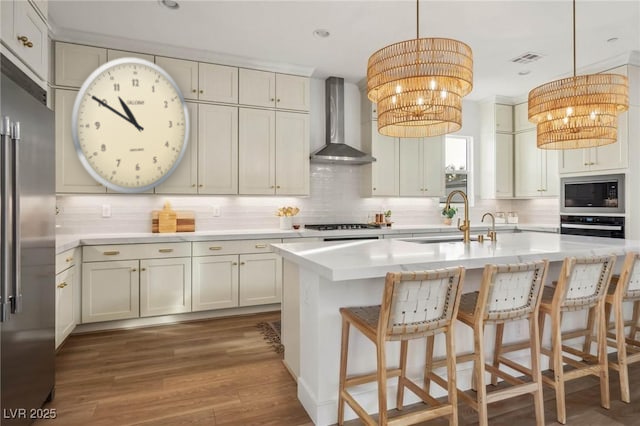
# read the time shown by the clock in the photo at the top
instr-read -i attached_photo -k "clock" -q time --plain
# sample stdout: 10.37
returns 10.50
